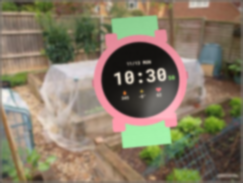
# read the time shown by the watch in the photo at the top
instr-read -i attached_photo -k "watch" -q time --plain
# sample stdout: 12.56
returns 10.30
